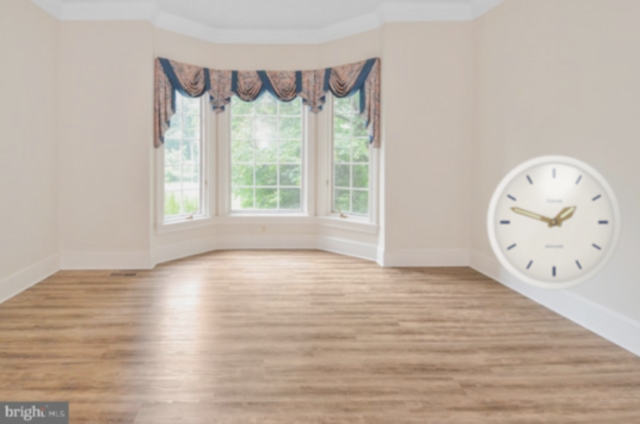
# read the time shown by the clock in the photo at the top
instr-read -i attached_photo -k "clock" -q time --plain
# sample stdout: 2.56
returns 1.48
